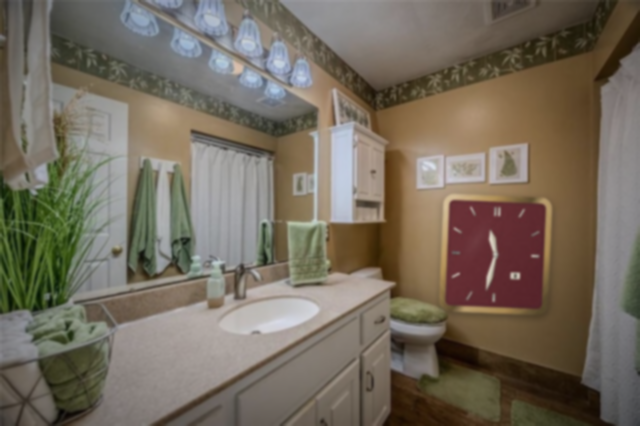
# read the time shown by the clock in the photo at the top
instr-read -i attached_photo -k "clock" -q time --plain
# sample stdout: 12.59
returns 11.32
